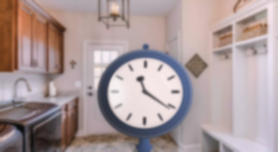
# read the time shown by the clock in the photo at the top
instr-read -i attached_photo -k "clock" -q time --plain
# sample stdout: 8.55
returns 11.21
